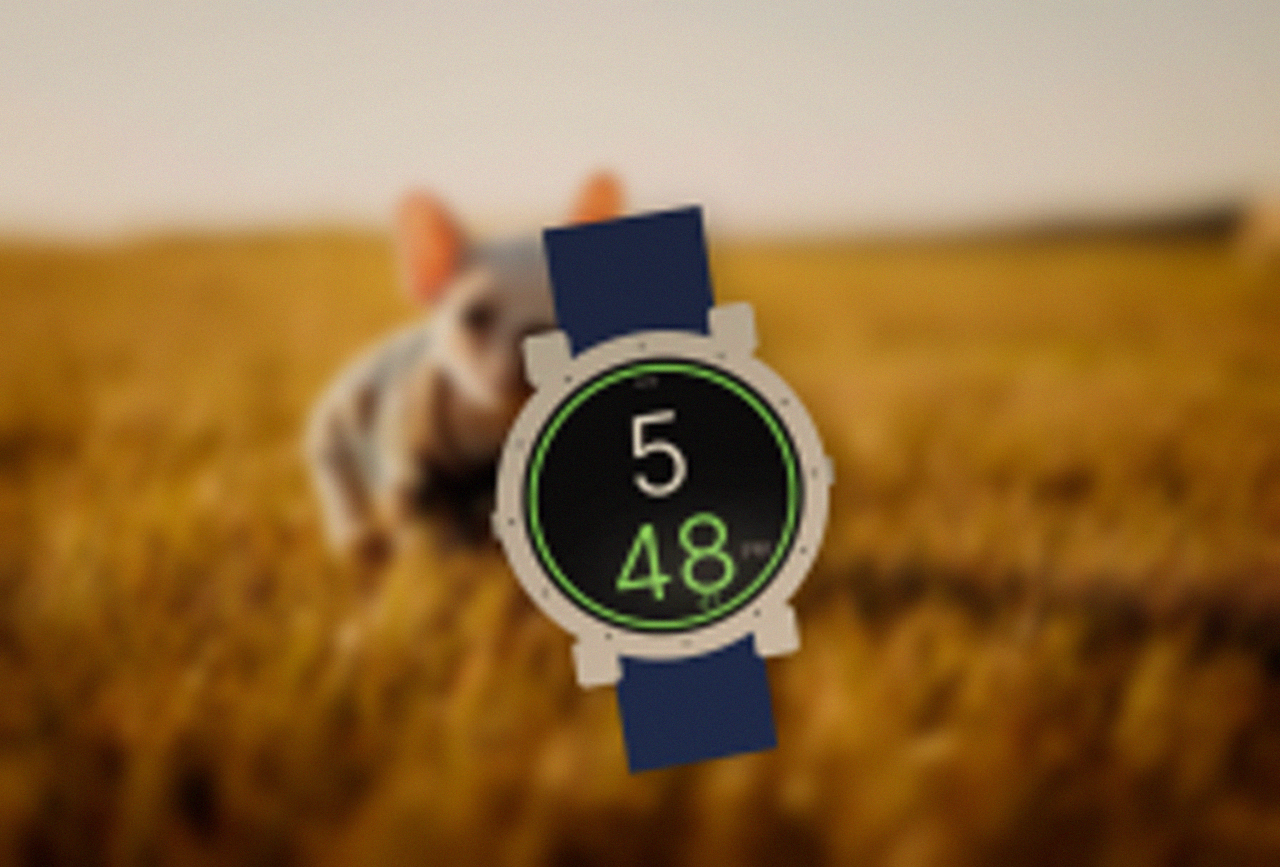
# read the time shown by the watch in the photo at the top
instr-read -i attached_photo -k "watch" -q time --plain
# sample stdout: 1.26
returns 5.48
